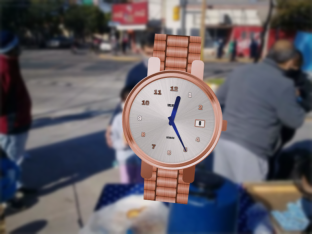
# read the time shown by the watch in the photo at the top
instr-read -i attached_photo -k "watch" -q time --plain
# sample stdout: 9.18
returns 12.25
